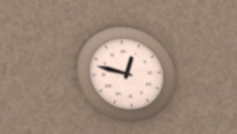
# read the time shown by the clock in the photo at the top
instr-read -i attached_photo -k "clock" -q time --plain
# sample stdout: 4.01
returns 12.48
